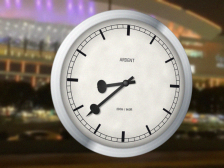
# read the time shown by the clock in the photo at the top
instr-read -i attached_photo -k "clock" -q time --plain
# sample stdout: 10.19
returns 8.38
